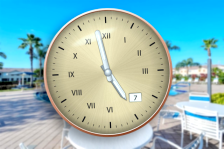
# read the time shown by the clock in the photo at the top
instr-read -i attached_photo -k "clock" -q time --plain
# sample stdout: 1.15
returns 4.58
